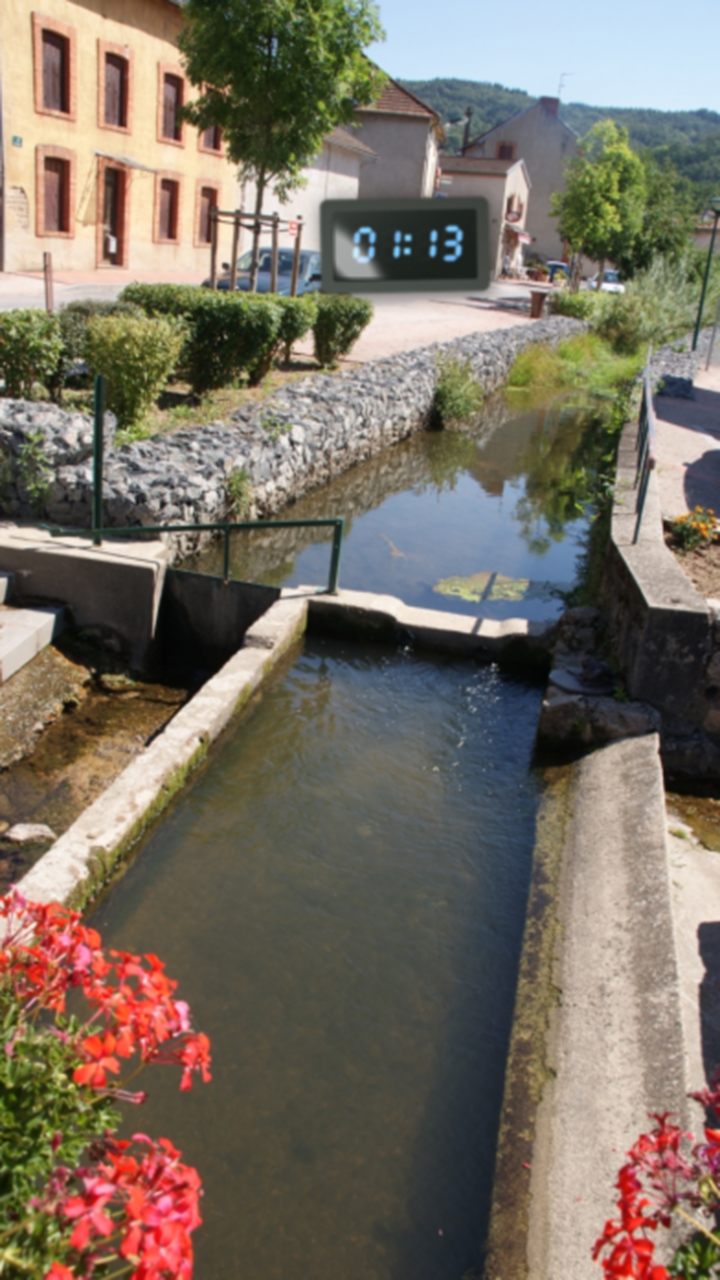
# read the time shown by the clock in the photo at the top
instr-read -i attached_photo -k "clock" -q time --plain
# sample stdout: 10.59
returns 1.13
